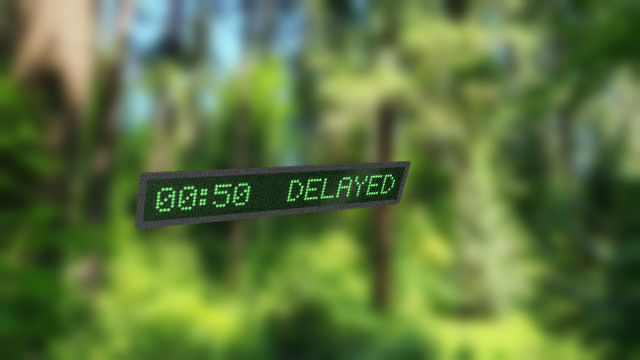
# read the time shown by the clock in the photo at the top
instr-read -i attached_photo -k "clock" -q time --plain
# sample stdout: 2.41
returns 0.50
